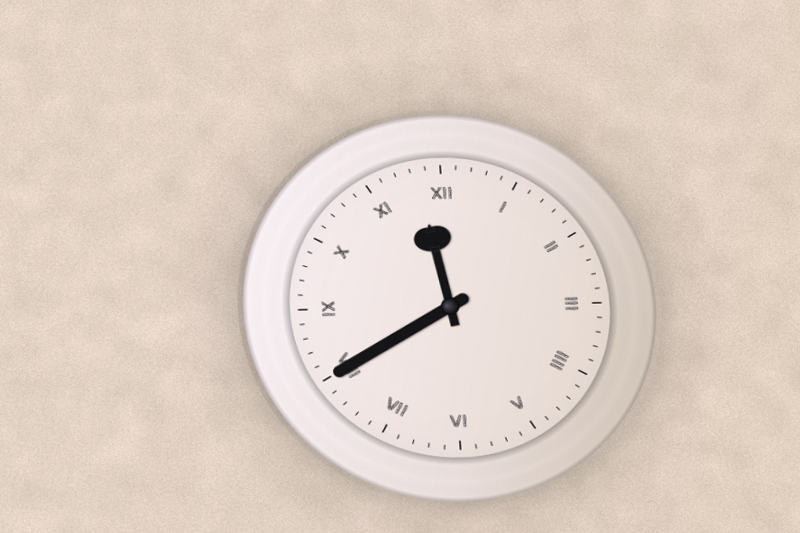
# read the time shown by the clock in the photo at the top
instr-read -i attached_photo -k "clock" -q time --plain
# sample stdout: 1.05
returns 11.40
